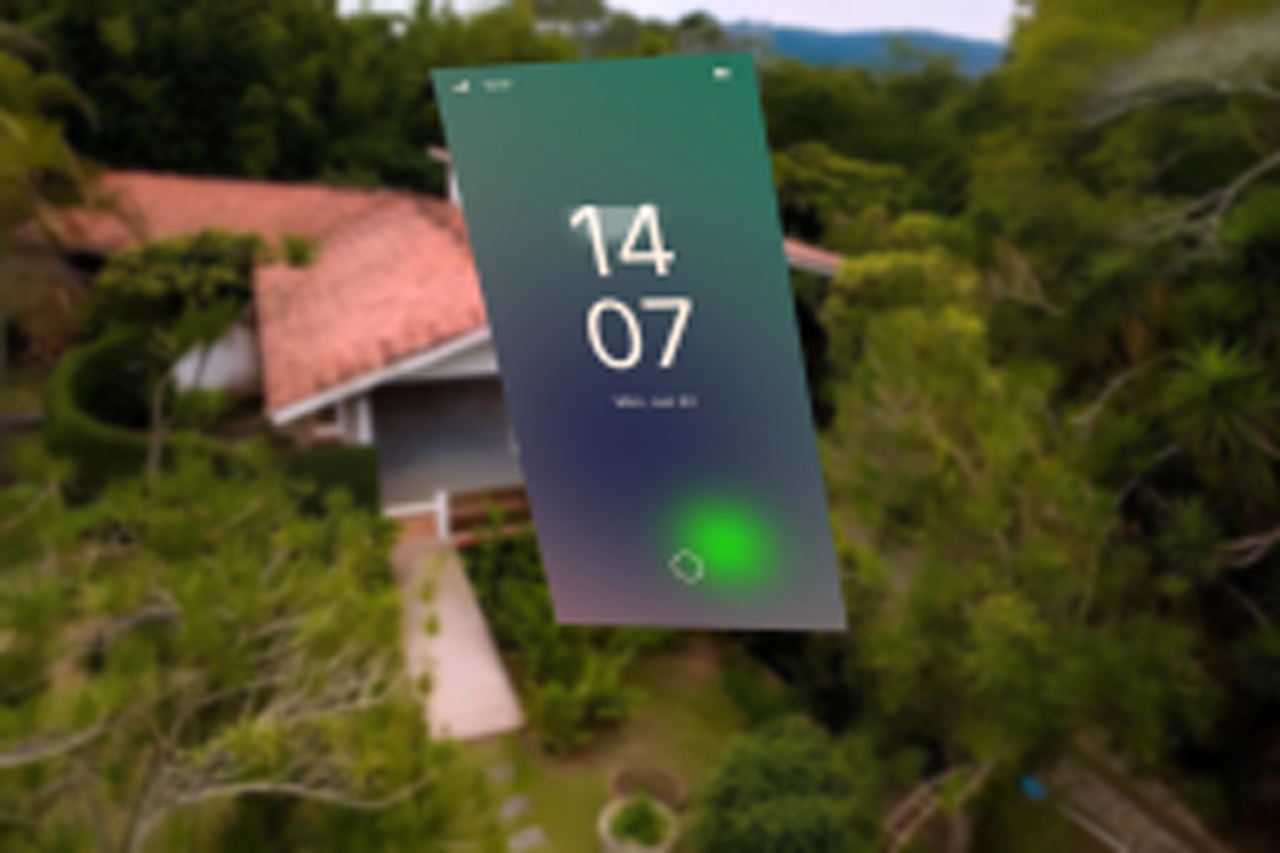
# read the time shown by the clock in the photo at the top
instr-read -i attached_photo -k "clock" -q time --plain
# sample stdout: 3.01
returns 14.07
